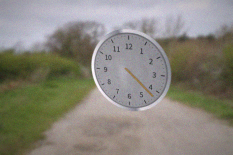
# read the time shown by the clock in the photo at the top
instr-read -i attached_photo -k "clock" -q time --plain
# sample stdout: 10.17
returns 4.22
